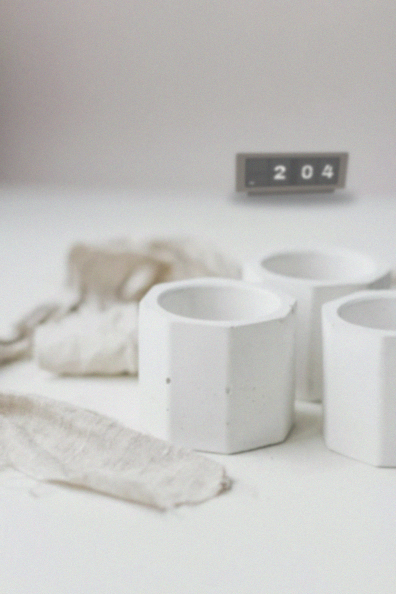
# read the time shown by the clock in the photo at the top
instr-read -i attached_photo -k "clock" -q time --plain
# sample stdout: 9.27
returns 2.04
